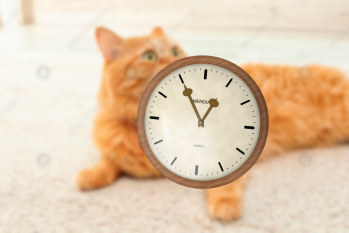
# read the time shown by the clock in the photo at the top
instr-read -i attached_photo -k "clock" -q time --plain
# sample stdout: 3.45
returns 12.55
